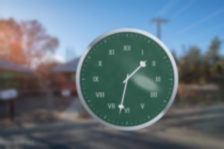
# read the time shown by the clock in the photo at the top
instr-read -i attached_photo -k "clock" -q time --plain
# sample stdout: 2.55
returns 1.32
